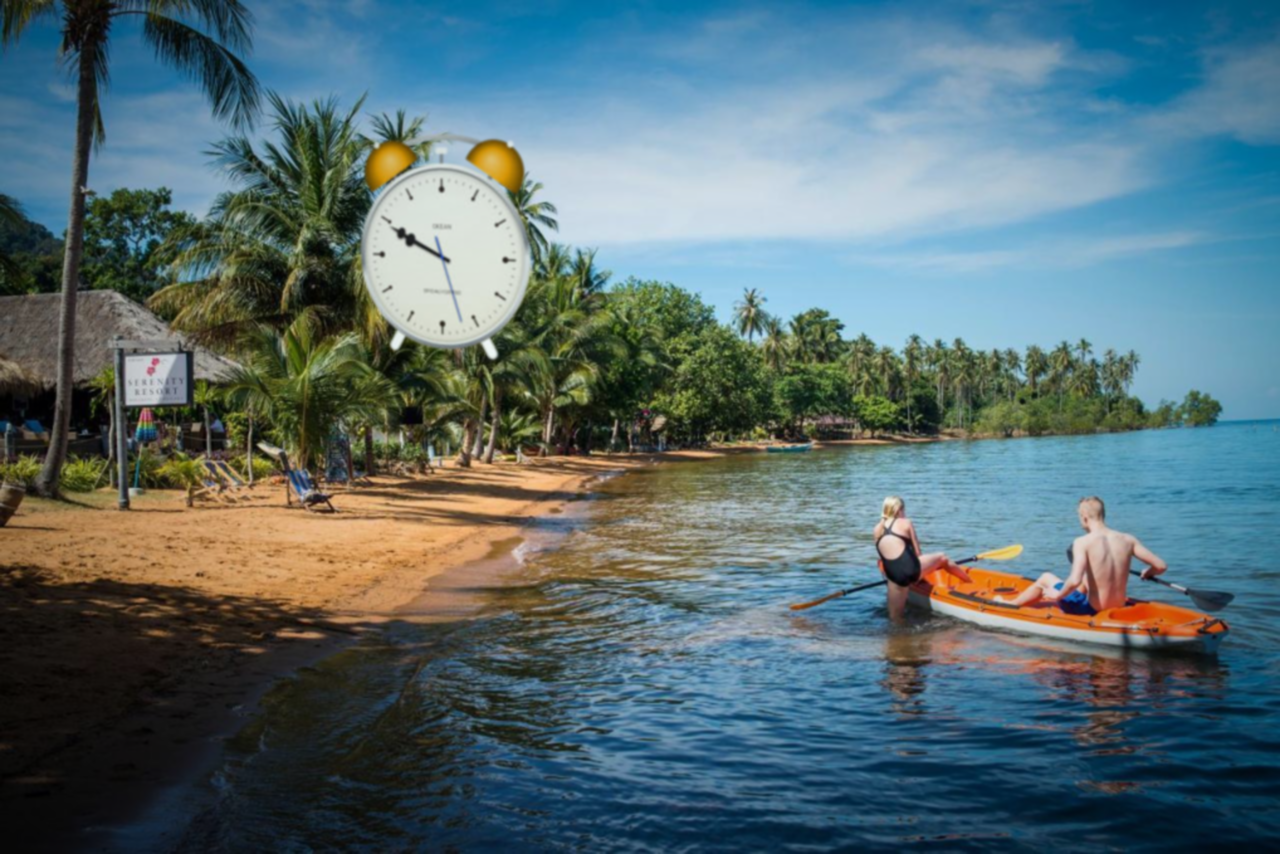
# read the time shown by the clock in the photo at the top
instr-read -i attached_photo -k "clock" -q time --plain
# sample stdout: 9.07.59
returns 9.49.27
